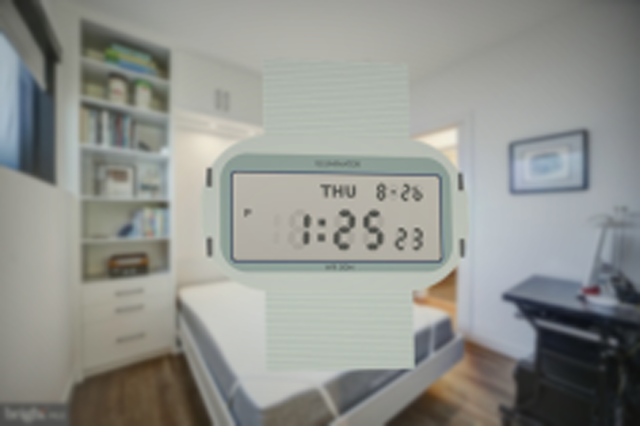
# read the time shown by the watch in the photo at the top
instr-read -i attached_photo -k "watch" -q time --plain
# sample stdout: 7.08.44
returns 1.25.23
